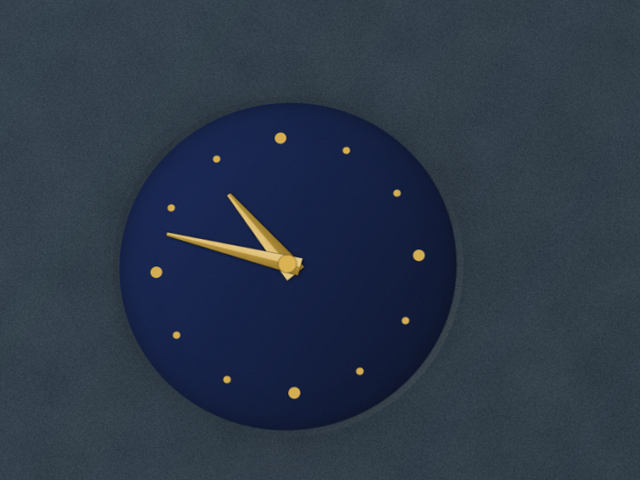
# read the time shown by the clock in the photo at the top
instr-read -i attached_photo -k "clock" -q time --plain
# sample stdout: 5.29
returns 10.48
